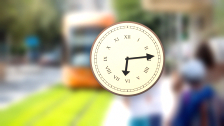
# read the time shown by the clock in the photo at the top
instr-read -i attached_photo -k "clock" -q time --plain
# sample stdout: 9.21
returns 6.14
